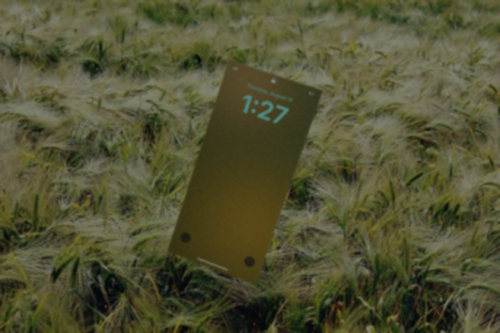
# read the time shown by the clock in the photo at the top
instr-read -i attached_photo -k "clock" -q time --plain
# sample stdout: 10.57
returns 1.27
